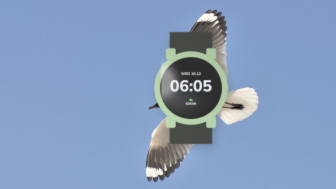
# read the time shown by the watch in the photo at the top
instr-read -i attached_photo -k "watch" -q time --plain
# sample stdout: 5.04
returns 6.05
